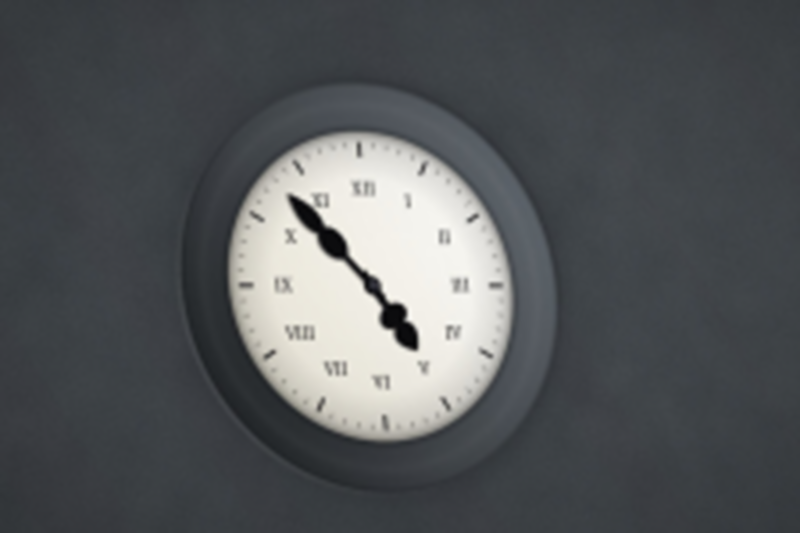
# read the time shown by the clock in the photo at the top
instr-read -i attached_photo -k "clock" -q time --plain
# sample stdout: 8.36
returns 4.53
